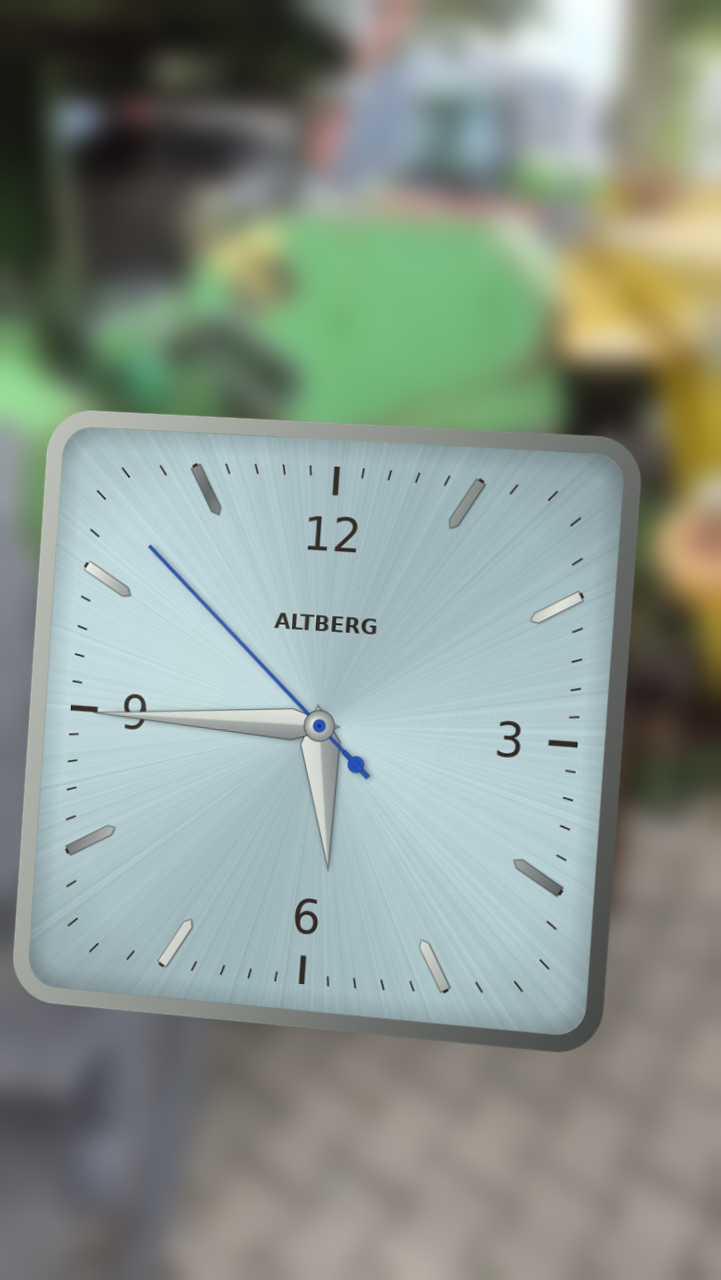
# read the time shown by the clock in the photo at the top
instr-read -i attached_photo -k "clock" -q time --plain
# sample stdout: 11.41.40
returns 5.44.52
